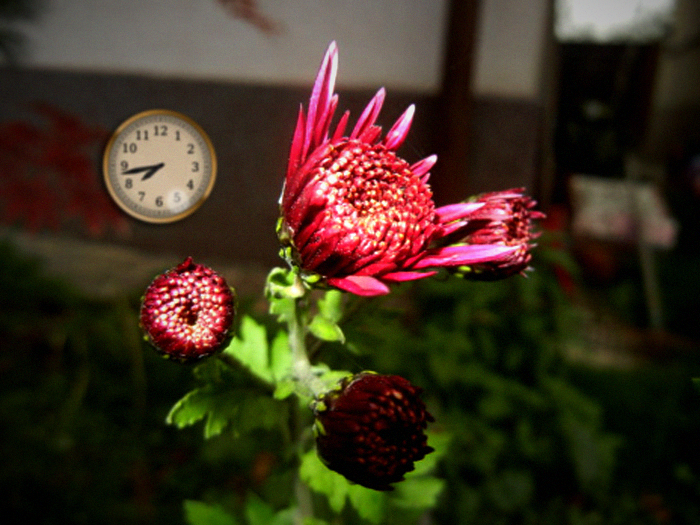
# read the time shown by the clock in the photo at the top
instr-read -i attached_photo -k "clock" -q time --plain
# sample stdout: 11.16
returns 7.43
